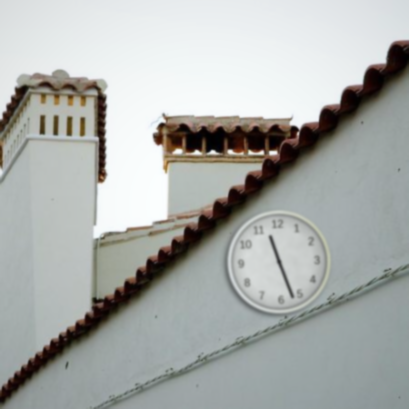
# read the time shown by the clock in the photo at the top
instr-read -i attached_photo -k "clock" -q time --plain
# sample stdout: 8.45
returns 11.27
